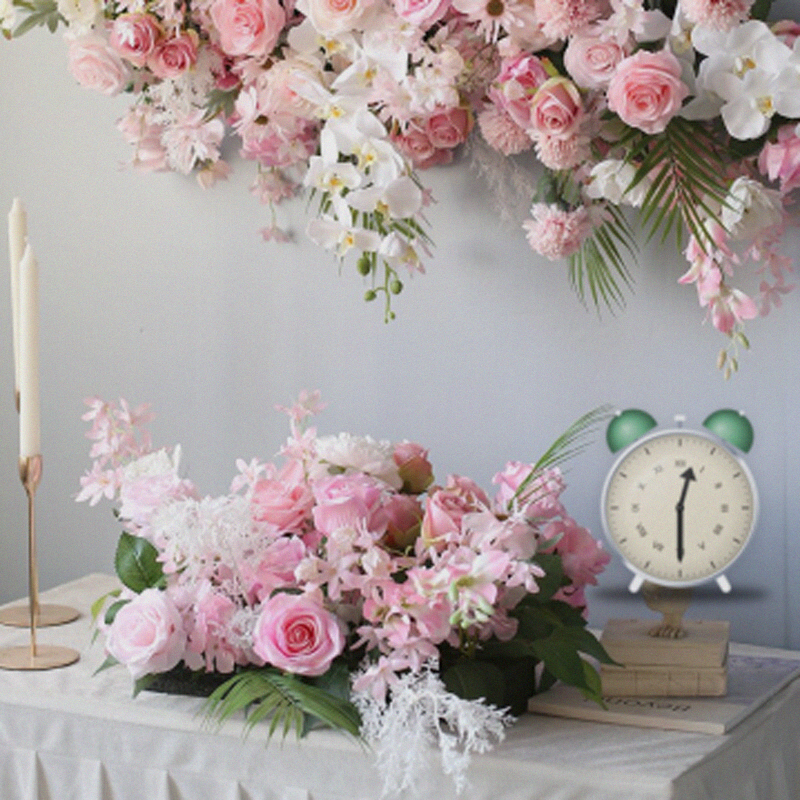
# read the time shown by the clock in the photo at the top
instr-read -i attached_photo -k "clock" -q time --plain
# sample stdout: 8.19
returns 12.30
